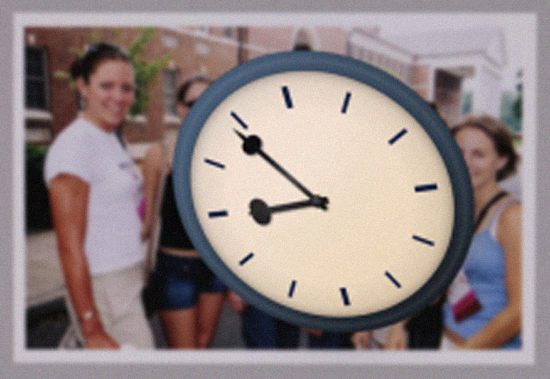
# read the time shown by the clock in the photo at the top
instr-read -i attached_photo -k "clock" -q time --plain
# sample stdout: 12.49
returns 8.54
